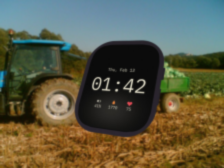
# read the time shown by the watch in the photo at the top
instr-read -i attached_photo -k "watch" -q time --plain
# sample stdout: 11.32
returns 1.42
